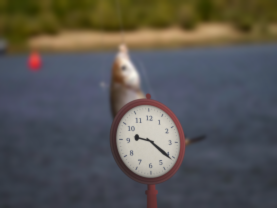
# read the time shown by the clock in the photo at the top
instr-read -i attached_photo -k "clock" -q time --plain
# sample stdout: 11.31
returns 9.21
